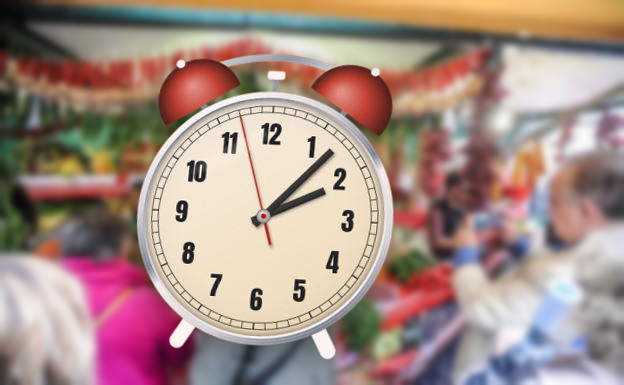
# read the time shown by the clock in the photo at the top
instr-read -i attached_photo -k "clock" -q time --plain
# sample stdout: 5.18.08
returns 2.06.57
